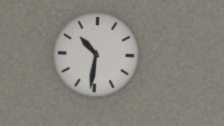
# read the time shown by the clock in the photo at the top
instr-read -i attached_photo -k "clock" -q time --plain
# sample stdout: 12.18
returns 10.31
